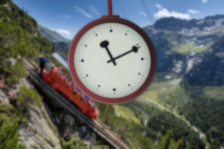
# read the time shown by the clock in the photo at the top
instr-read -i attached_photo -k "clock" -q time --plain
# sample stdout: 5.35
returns 11.11
